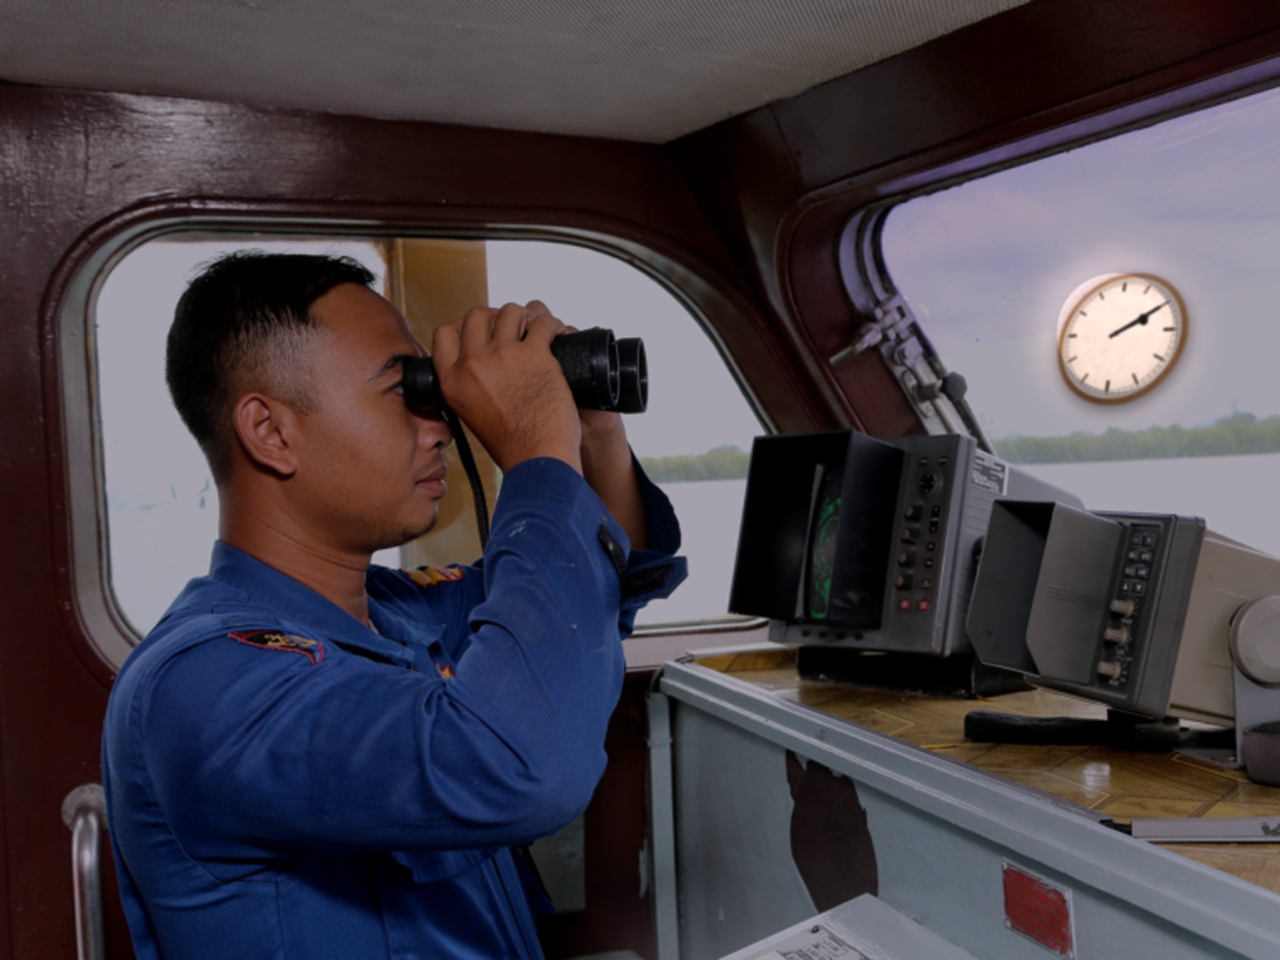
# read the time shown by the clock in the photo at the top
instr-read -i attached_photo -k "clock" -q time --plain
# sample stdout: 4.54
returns 2.10
